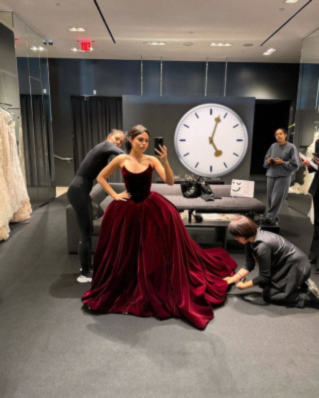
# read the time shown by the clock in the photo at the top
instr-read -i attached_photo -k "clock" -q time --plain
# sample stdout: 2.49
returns 5.03
